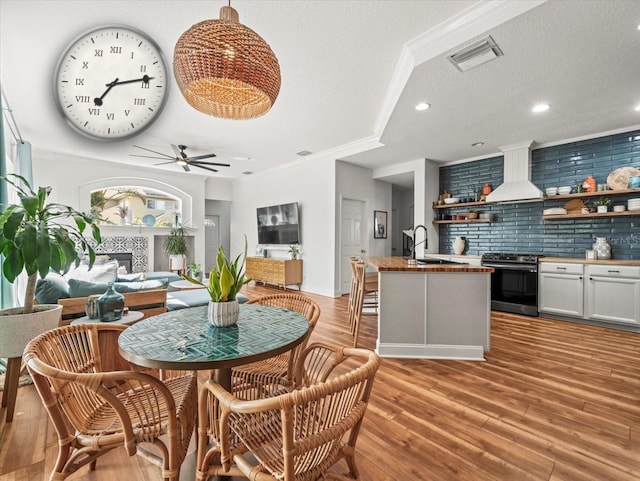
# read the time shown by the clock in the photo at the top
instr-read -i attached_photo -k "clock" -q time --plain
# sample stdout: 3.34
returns 7.13
